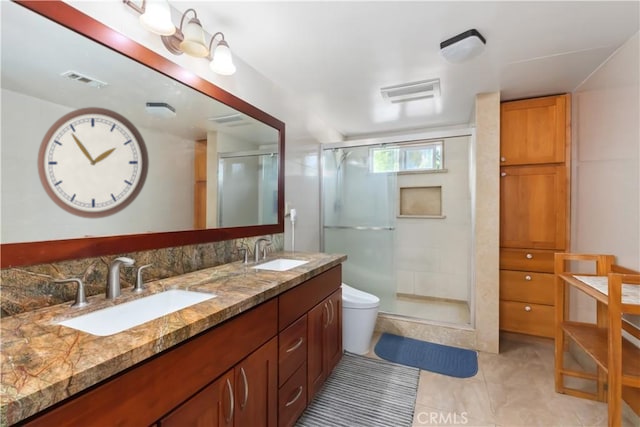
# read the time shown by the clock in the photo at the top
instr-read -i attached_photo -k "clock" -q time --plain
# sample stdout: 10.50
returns 1.54
